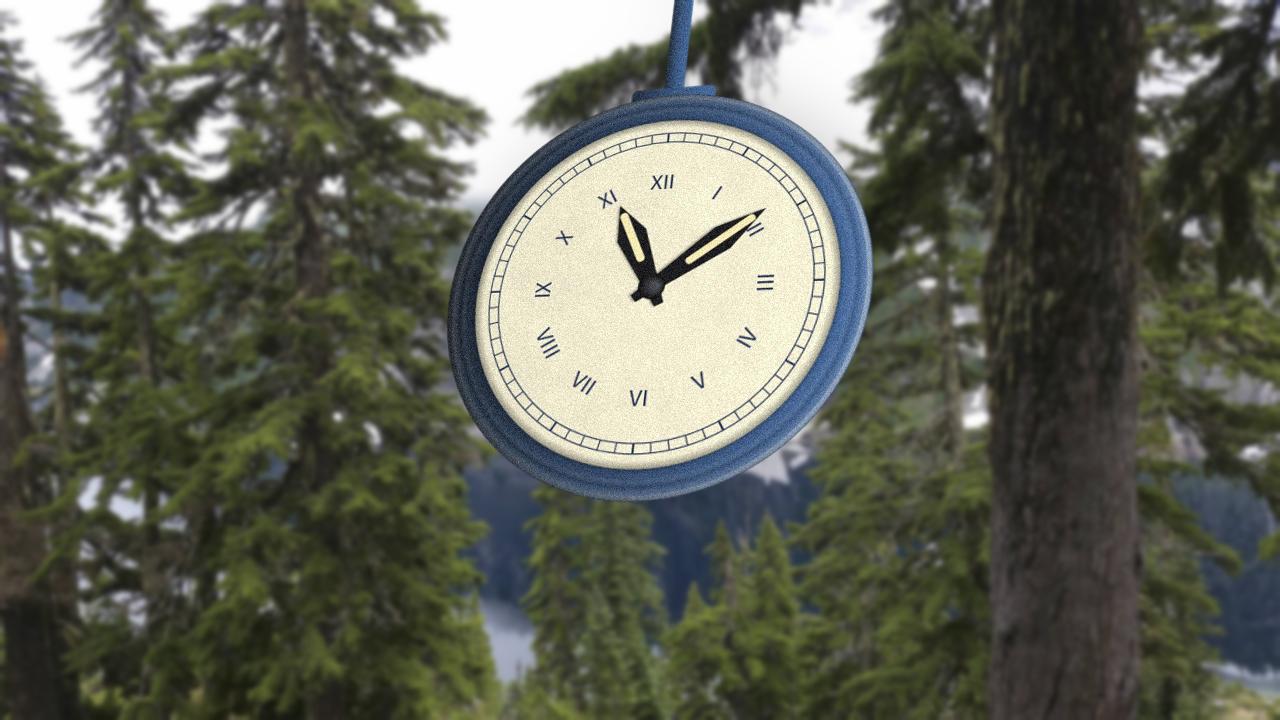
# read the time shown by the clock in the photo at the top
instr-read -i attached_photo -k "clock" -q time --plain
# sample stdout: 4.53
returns 11.09
